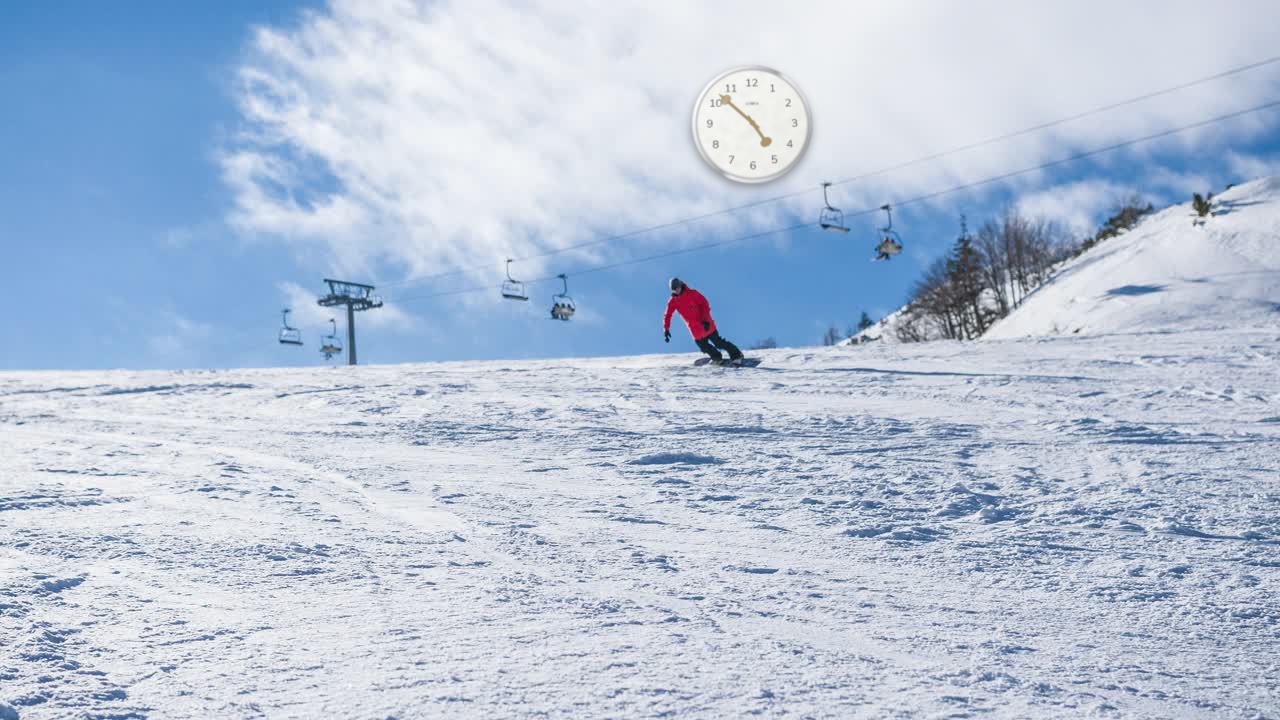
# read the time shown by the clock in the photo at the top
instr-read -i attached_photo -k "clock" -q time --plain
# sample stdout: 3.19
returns 4.52
